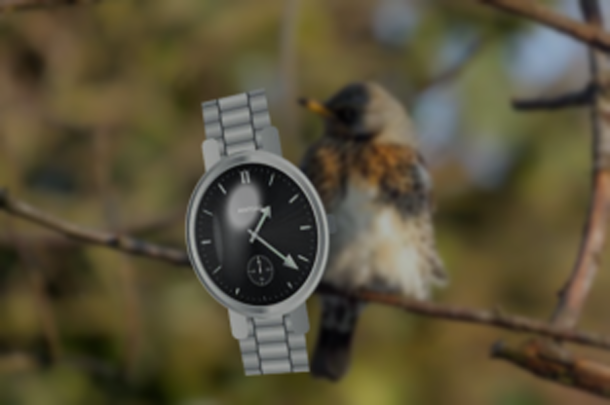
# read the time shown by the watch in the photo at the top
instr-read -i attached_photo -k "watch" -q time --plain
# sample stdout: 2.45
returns 1.22
